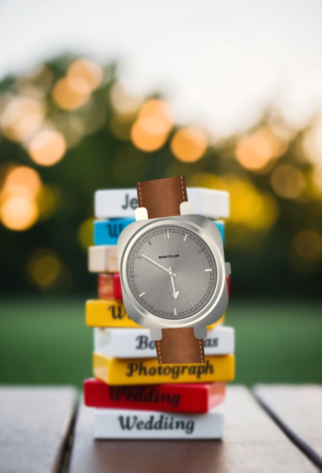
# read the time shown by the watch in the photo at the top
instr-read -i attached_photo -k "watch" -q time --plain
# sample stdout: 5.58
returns 5.51
